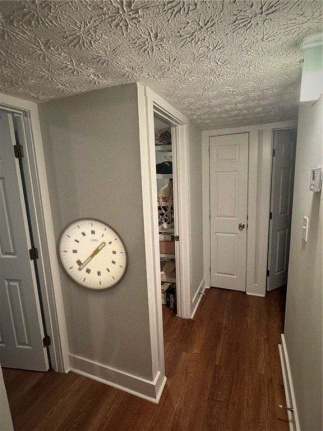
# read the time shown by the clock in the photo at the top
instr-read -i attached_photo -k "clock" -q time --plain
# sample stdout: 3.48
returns 1.38
